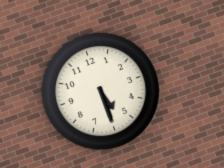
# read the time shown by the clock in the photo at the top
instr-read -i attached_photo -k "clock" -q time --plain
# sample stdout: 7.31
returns 5.30
